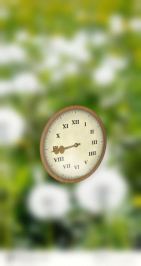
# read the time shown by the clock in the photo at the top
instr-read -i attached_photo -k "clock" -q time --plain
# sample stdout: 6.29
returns 8.44
